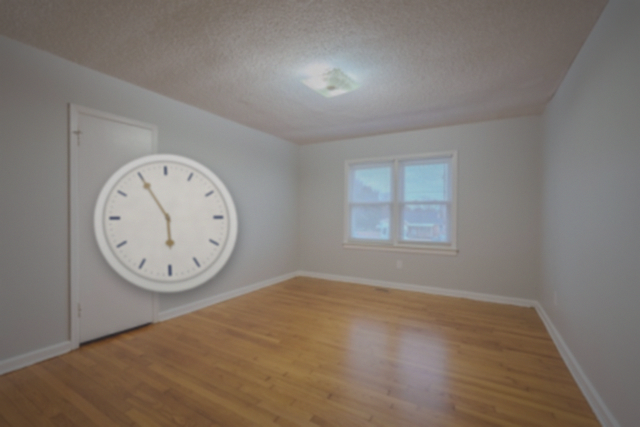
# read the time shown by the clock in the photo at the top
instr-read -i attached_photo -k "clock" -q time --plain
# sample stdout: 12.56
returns 5.55
